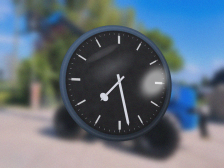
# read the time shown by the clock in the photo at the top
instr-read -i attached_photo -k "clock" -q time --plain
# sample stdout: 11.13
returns 7.28
